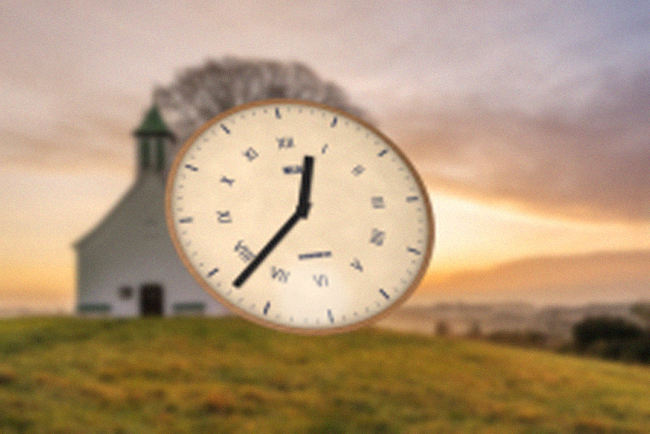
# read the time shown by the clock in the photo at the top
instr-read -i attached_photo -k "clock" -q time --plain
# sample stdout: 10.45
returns 12.38
